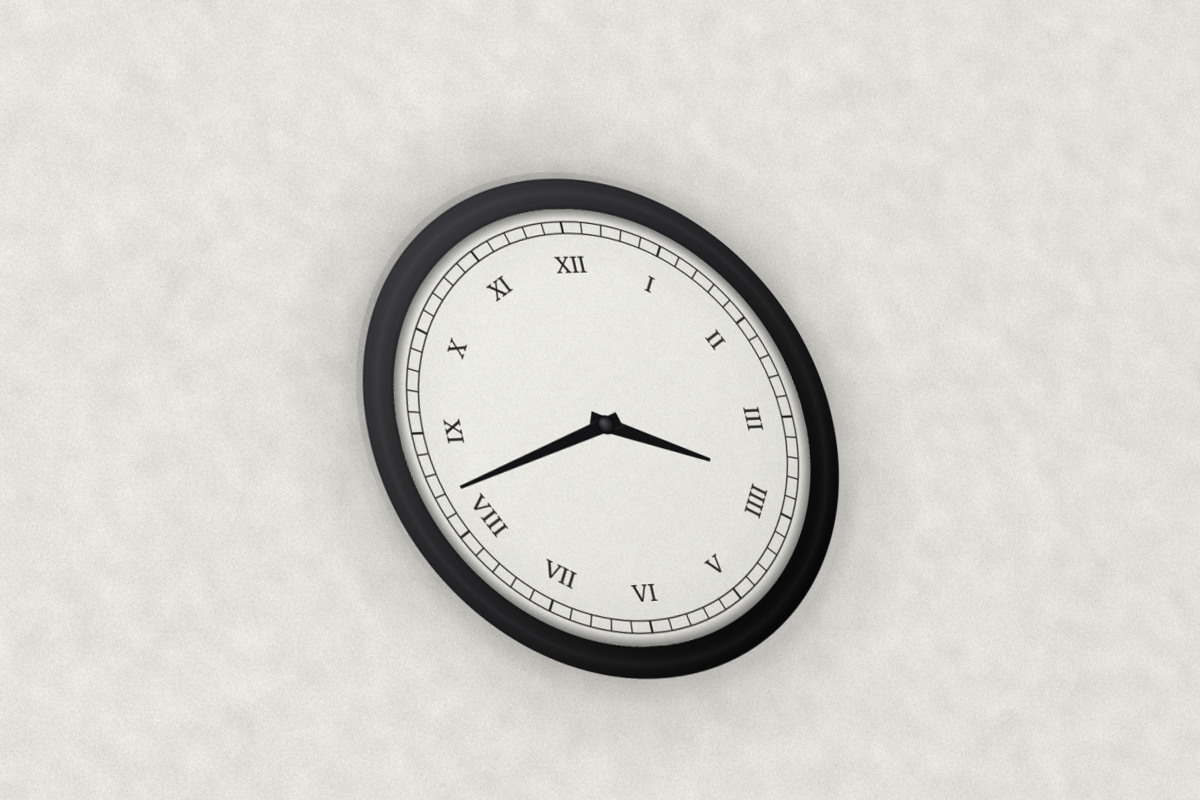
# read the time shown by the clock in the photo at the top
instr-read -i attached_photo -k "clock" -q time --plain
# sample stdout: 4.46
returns 3.42
